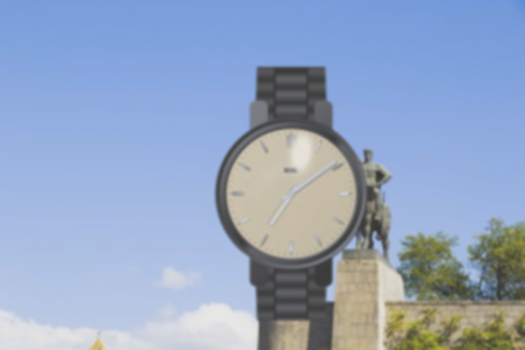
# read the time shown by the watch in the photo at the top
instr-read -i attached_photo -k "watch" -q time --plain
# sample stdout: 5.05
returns 7.09
